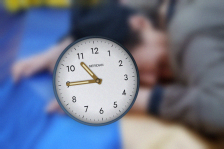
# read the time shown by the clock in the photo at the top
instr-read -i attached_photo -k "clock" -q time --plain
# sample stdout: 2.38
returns 10.45
